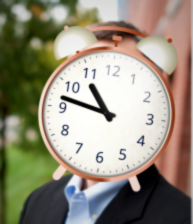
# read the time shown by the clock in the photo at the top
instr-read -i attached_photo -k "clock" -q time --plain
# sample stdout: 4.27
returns 10.47
